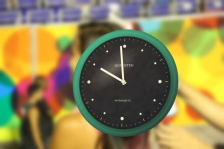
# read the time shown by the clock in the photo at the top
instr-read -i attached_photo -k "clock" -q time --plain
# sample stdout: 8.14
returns 9.59
